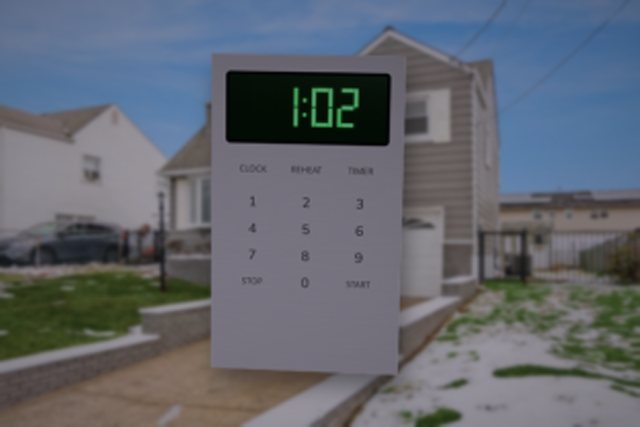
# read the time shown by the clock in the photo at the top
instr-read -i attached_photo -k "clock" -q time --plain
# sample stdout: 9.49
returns 1.02
